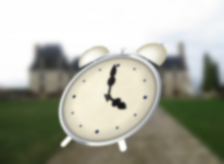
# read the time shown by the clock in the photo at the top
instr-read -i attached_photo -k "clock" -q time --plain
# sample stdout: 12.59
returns 3.59
